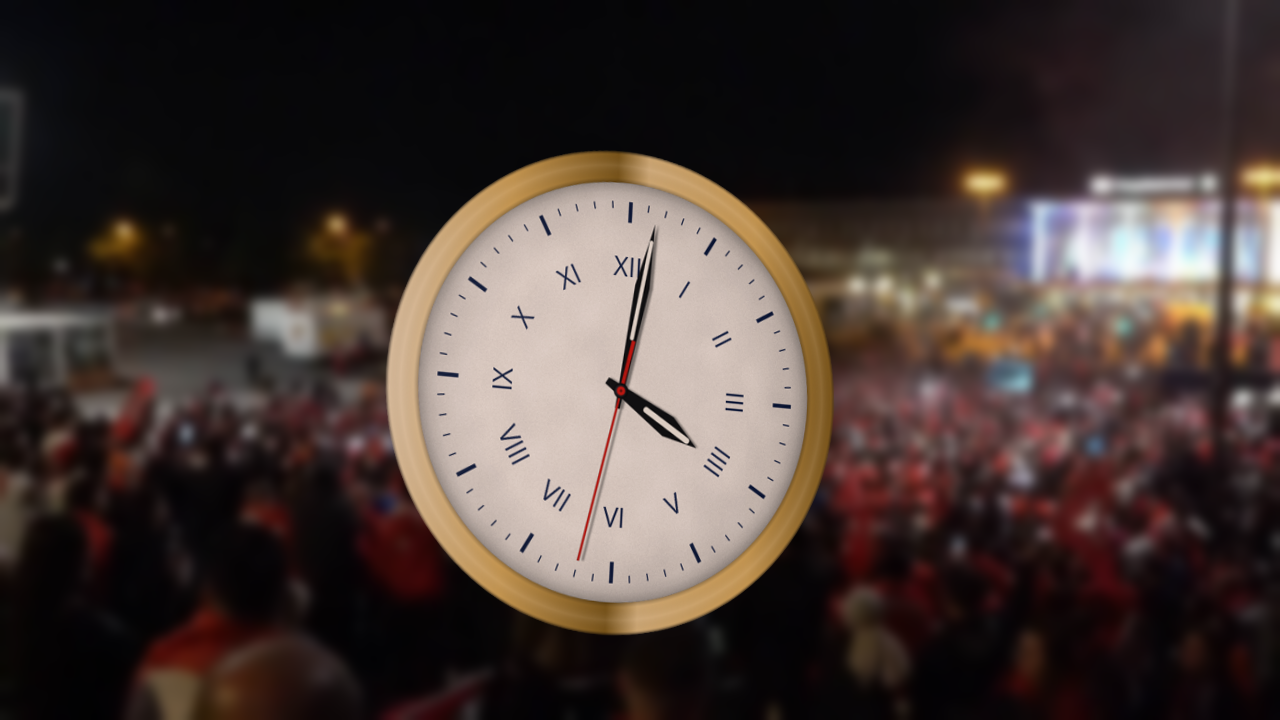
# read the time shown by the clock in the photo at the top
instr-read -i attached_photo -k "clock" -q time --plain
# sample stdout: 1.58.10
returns 4.01.32
